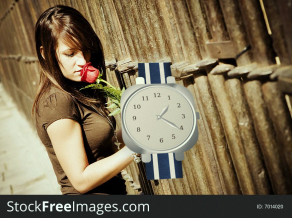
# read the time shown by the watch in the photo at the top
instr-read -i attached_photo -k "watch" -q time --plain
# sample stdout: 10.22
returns 1.21
